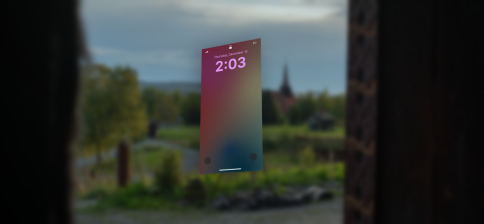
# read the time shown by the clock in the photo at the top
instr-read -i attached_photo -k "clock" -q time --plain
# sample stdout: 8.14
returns 2.03
